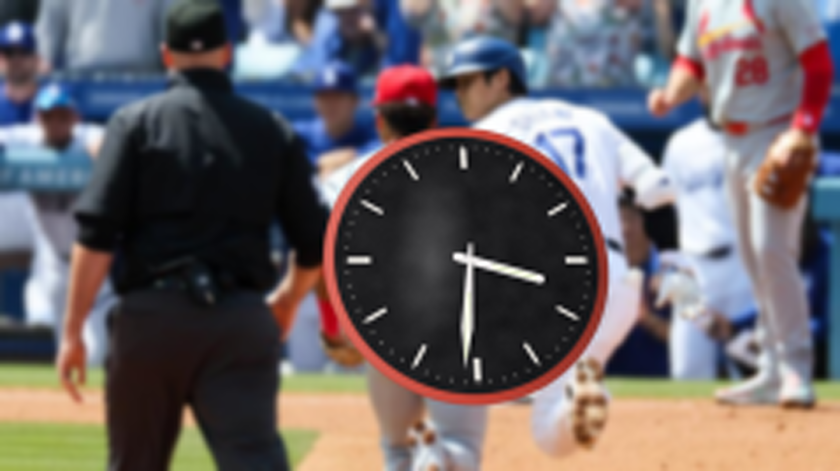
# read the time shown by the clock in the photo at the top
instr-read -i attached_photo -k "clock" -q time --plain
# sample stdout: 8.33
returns 3.31
